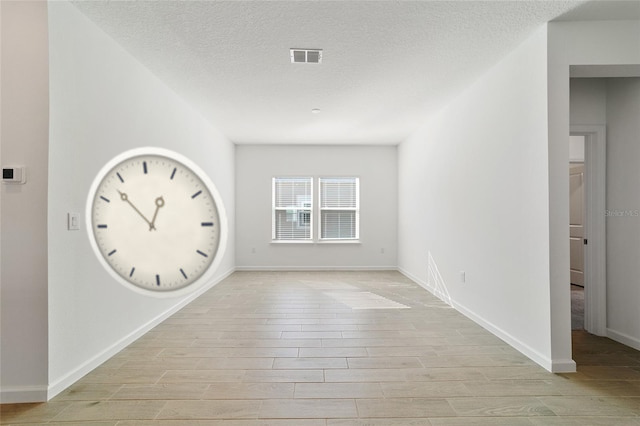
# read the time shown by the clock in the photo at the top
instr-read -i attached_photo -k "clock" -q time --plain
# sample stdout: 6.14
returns 12.53
